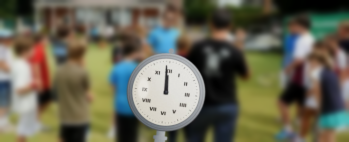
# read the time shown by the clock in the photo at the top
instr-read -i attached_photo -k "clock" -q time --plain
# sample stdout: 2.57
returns 11.59
